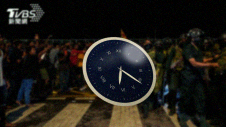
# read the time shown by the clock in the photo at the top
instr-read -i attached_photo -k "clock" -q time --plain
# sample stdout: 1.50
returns 6.21
